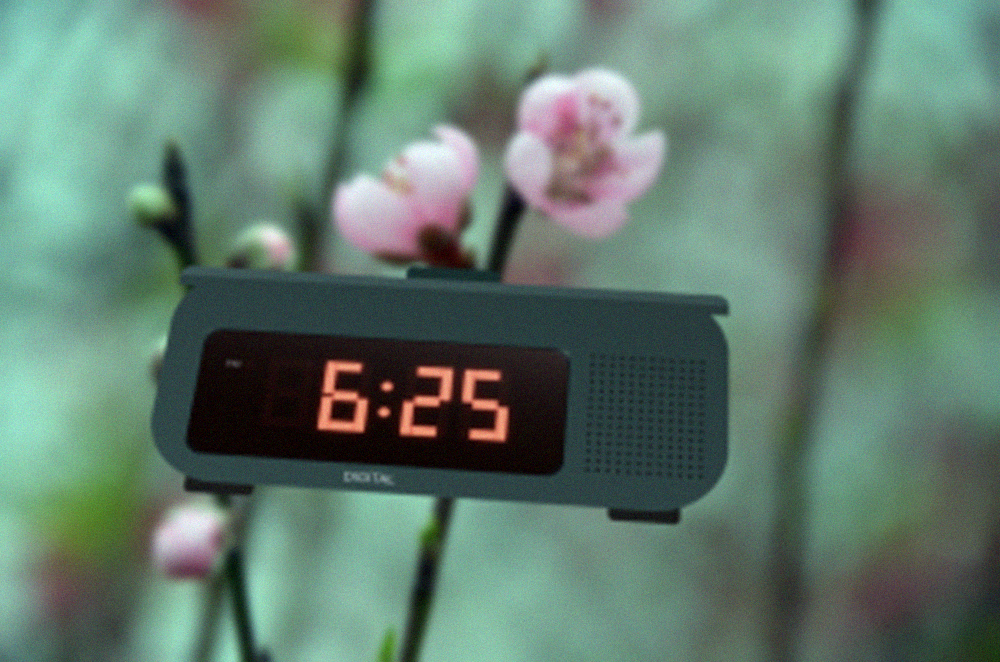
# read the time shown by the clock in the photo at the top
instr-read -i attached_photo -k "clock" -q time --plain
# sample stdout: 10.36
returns 6.25
